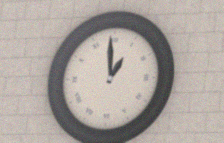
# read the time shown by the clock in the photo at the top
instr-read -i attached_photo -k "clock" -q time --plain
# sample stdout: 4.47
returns 12.59
